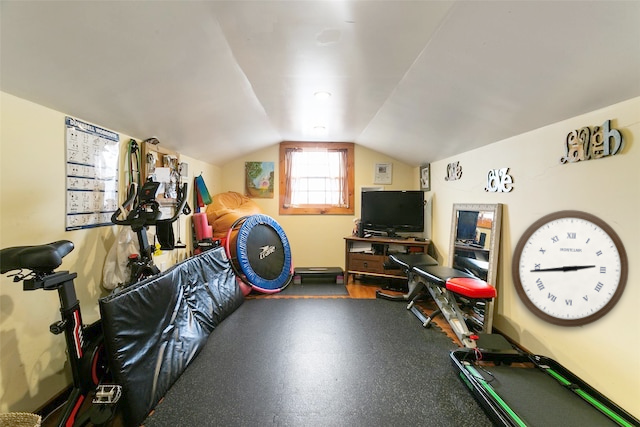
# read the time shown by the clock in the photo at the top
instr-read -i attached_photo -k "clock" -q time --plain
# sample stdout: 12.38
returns 2.44
